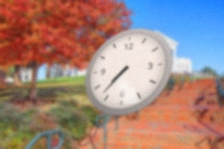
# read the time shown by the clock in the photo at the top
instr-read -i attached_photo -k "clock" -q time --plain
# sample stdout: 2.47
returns 7.37
